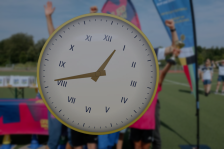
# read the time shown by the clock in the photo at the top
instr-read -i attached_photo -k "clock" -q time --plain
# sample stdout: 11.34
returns 12.41
